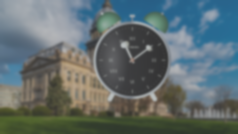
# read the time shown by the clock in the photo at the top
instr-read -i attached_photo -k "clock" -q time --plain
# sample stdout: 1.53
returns 11.09
